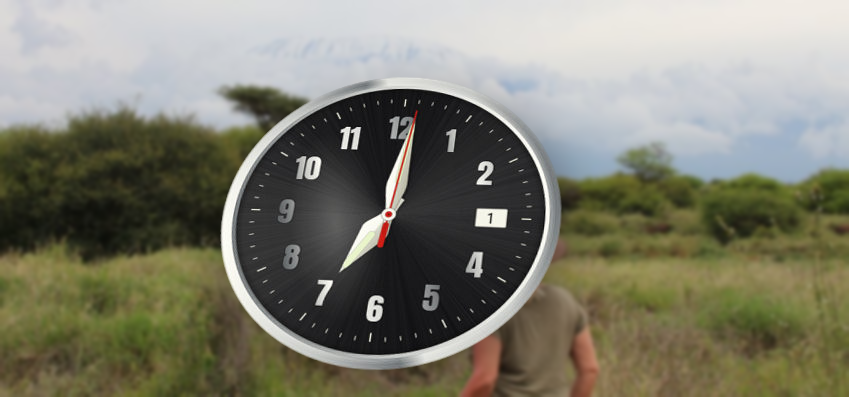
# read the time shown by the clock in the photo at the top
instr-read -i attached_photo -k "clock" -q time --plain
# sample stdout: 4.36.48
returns 7.01.01
